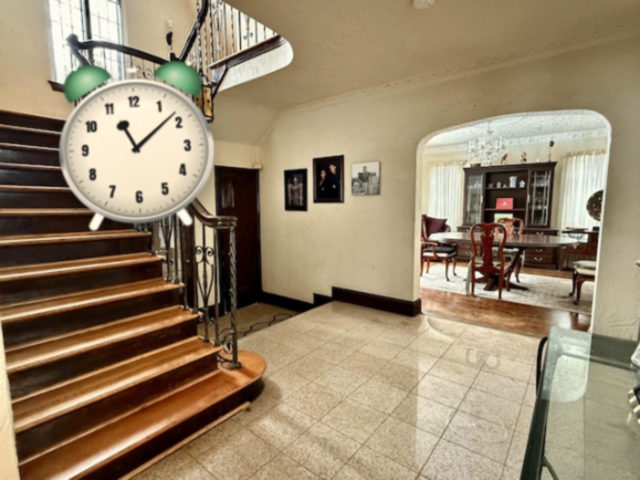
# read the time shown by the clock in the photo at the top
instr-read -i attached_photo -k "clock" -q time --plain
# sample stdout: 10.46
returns 11.08
